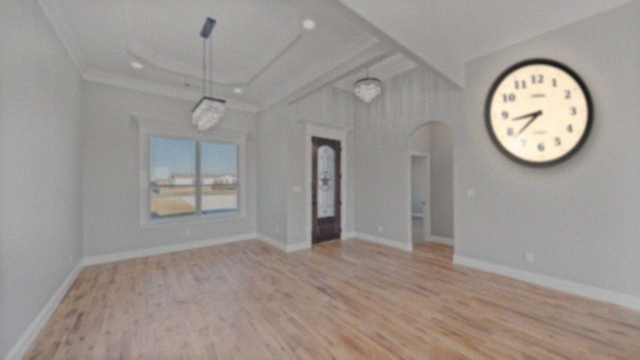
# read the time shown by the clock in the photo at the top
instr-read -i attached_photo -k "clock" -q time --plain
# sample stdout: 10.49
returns 8.38
